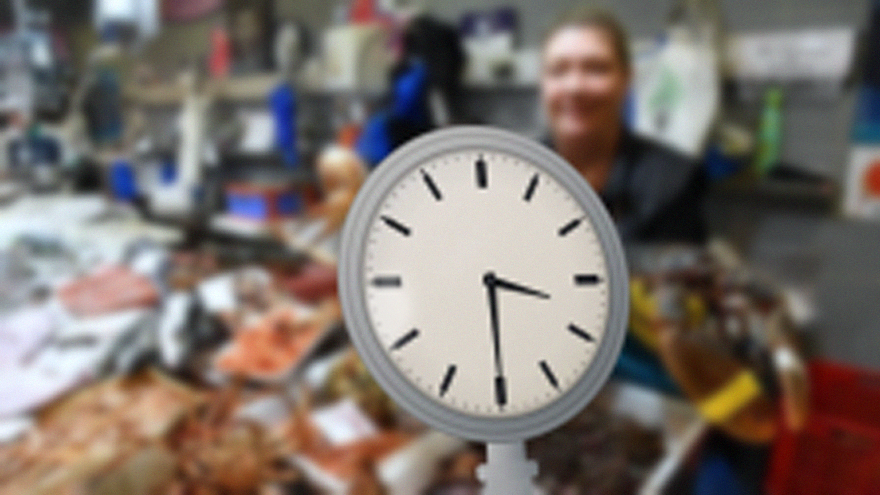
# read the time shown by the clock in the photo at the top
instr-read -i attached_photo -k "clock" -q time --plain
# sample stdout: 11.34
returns 3.30
